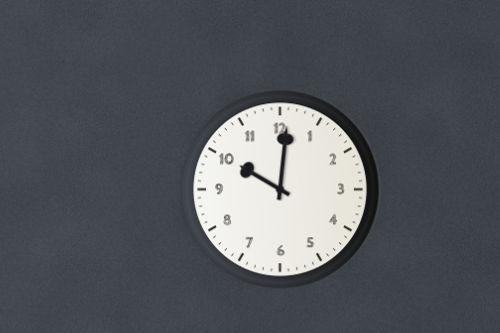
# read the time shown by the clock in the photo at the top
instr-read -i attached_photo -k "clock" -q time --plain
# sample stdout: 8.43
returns 10.01
